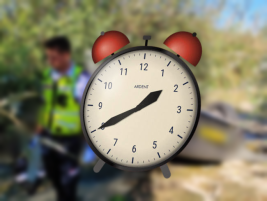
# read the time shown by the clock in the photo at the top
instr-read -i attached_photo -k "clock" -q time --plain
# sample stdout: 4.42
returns 1.40
